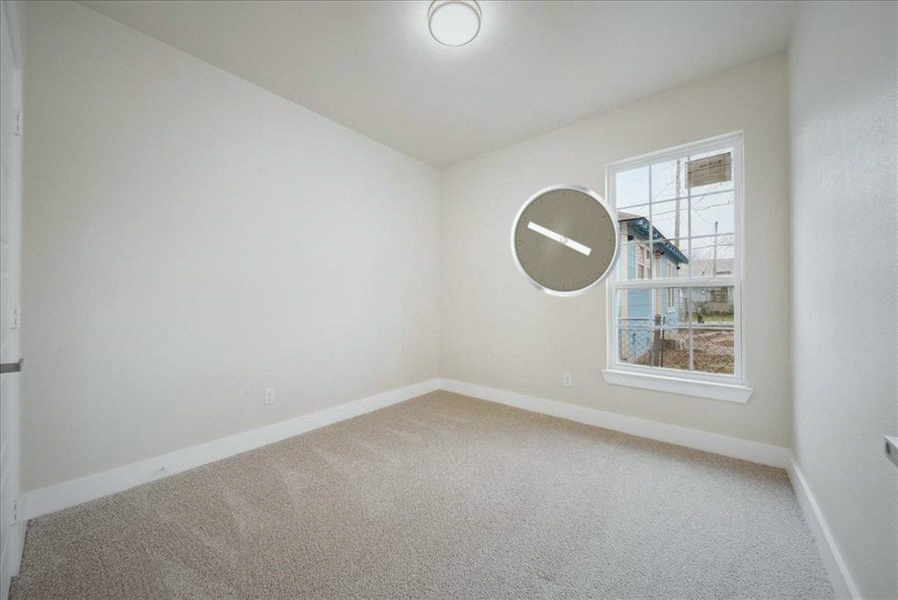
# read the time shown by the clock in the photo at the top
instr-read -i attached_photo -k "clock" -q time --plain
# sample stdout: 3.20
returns 3.49
